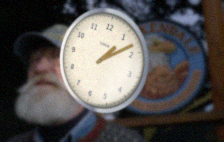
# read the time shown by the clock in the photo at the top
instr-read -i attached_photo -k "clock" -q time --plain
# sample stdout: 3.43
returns 1.08
